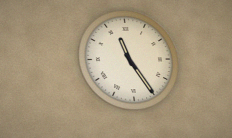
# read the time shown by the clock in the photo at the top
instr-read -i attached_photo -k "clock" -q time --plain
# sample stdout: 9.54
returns 11.25
